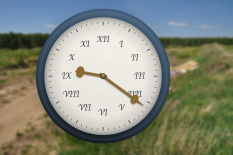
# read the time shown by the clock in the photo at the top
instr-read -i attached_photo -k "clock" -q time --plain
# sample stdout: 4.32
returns 9.21
